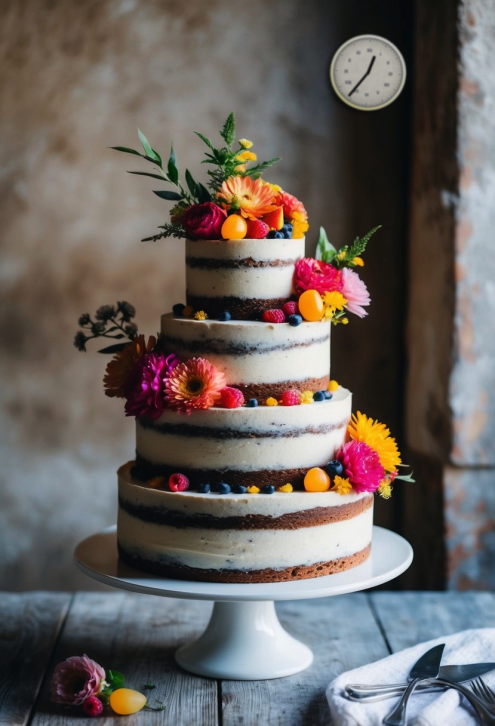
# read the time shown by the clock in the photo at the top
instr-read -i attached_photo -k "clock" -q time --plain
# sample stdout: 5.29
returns 12.36
